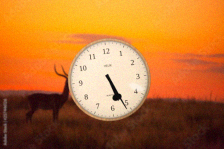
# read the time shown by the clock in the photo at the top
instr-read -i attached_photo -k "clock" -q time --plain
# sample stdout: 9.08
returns 5.26
